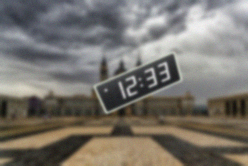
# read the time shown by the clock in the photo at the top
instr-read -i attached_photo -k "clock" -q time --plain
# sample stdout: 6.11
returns 12.33
